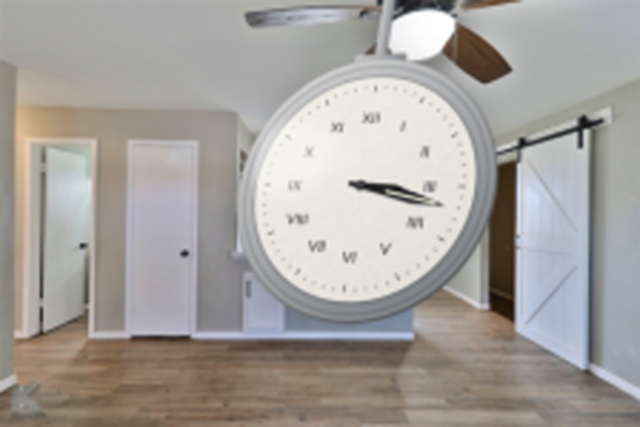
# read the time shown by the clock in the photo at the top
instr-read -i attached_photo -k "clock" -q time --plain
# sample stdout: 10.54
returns 3.17
